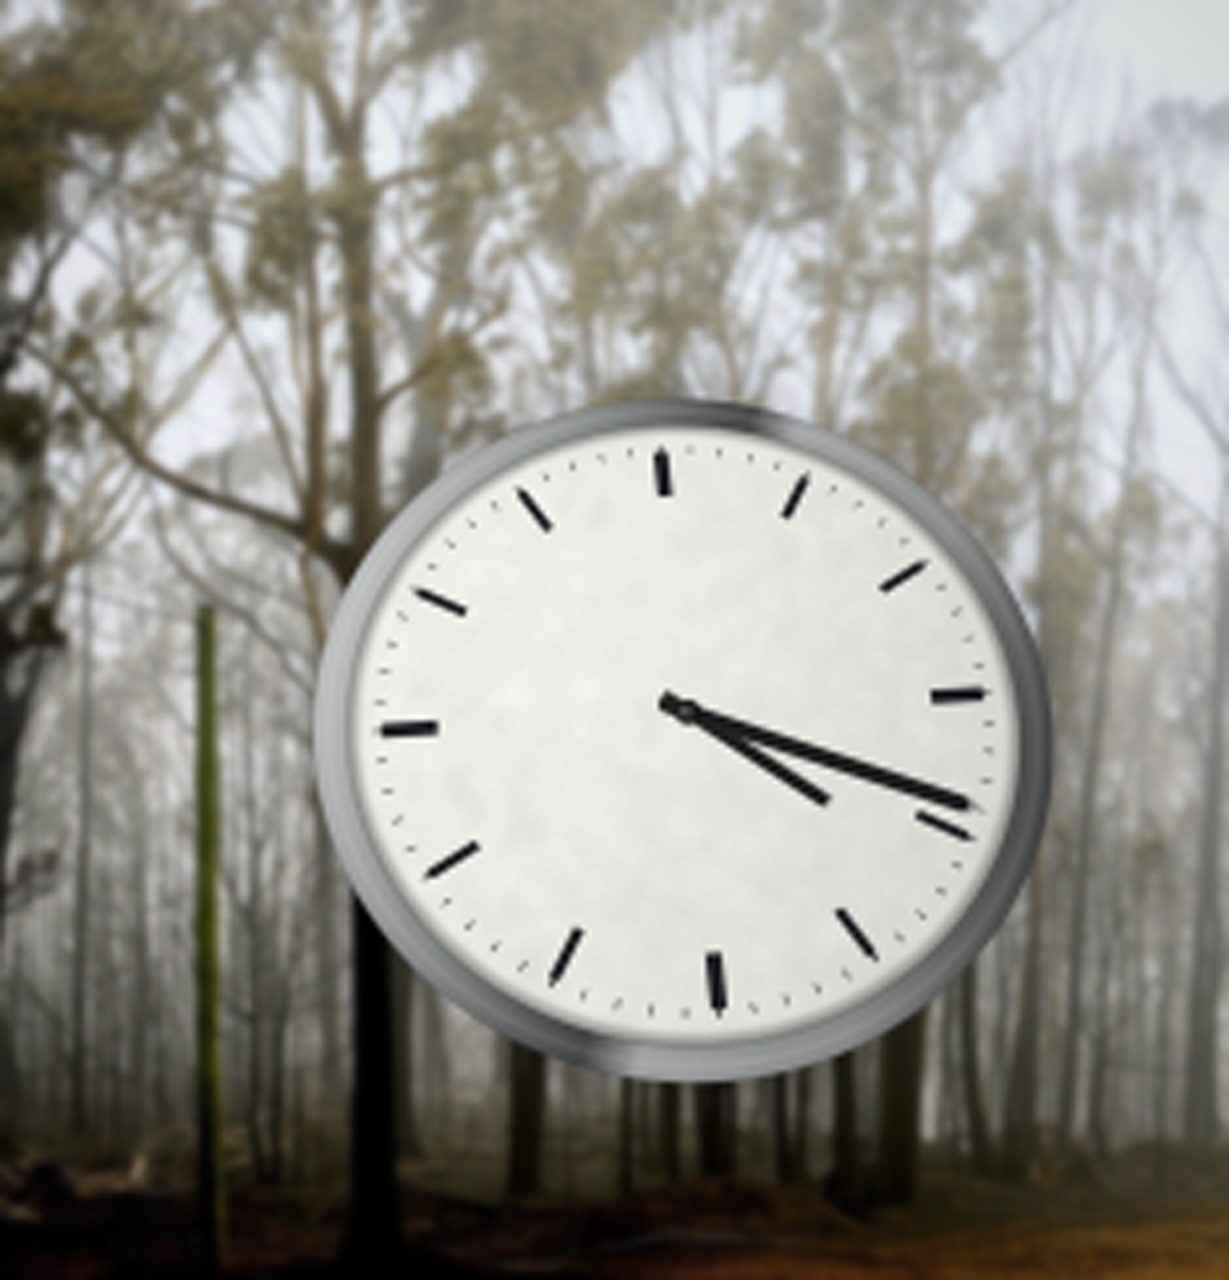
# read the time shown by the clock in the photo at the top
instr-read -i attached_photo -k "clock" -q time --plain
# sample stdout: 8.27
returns 4.19
